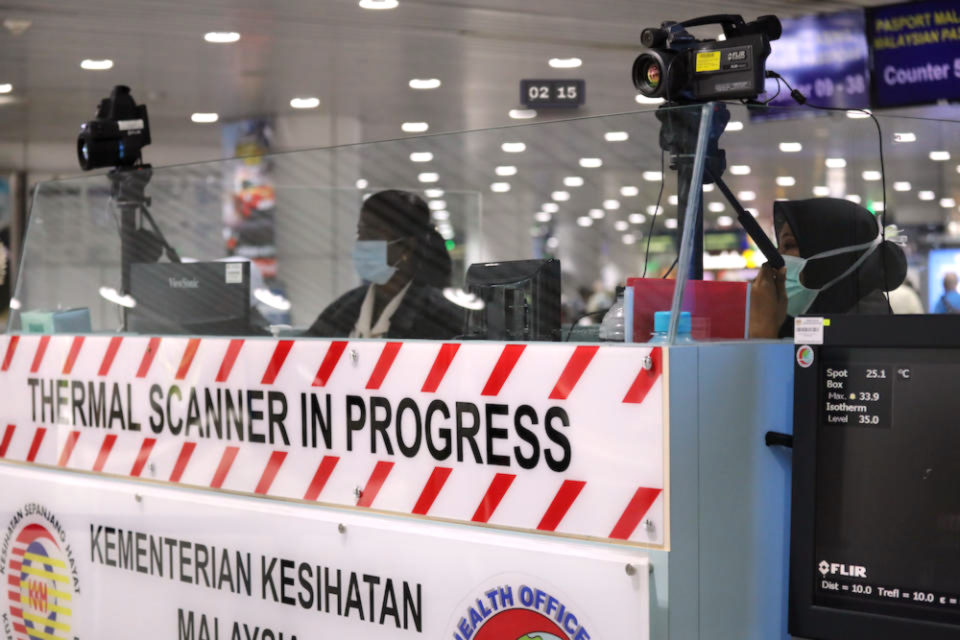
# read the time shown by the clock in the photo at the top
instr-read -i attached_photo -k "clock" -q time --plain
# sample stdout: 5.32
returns 2.15
